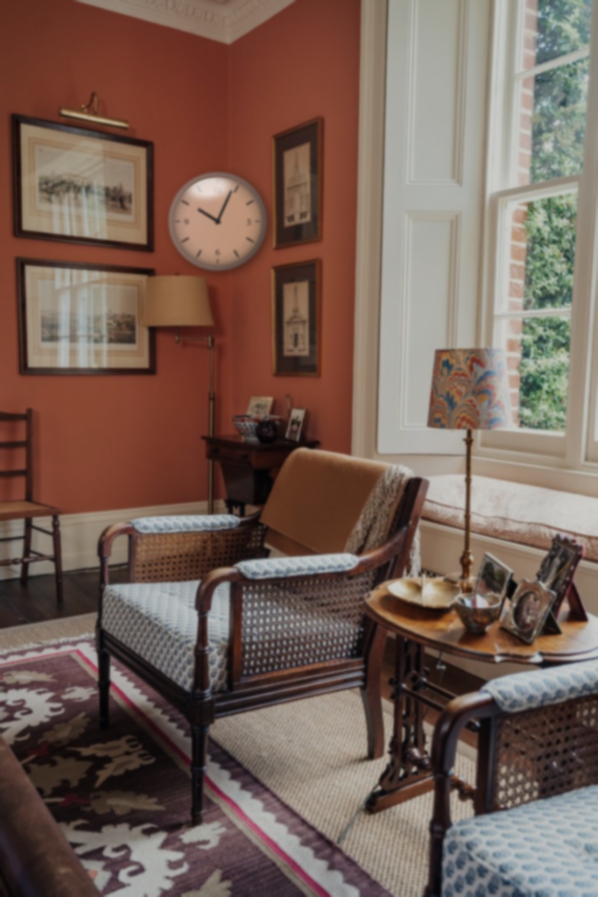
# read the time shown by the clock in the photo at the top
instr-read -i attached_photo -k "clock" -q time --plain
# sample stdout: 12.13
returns 10.04
